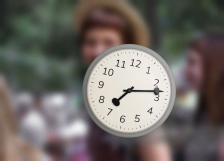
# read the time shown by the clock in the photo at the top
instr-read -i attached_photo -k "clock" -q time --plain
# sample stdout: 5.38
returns 7.13
